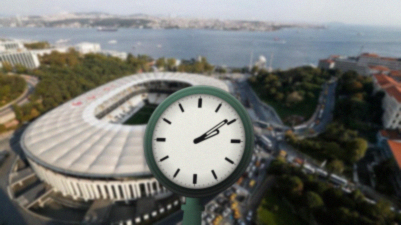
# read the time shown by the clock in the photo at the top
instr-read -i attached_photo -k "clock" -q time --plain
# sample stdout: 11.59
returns 2.09
